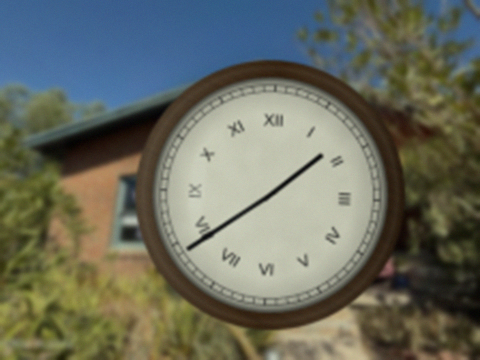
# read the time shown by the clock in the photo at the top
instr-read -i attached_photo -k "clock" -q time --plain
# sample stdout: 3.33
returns 1.39
